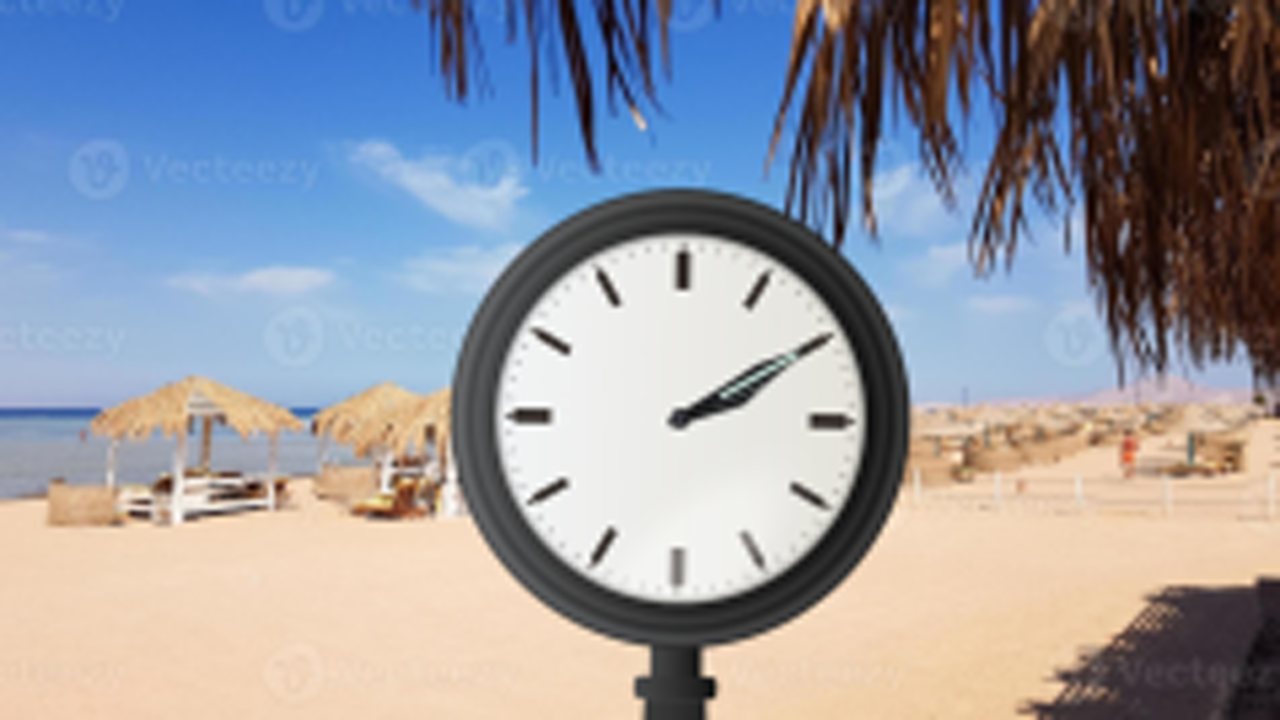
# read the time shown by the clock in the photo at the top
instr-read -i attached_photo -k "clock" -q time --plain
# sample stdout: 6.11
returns 2.10
